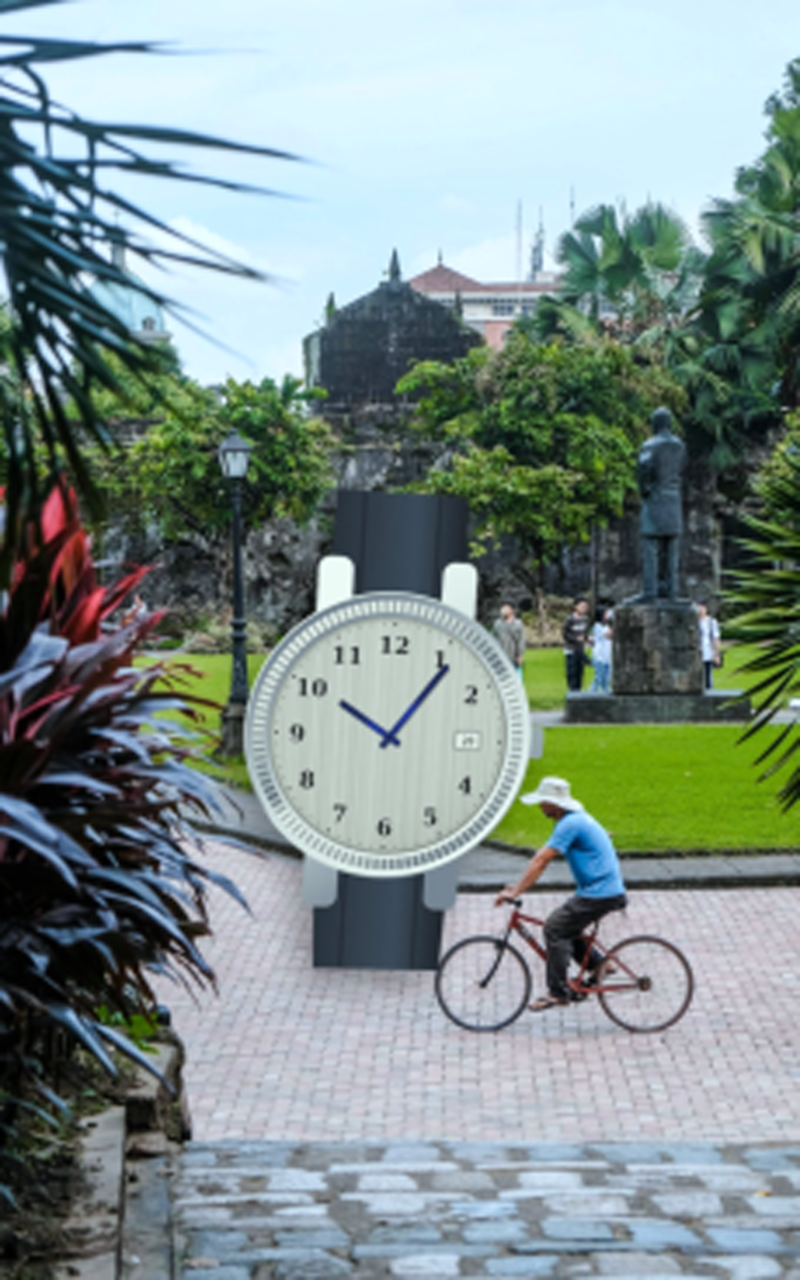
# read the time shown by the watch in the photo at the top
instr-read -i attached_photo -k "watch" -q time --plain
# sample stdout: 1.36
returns 10.06
